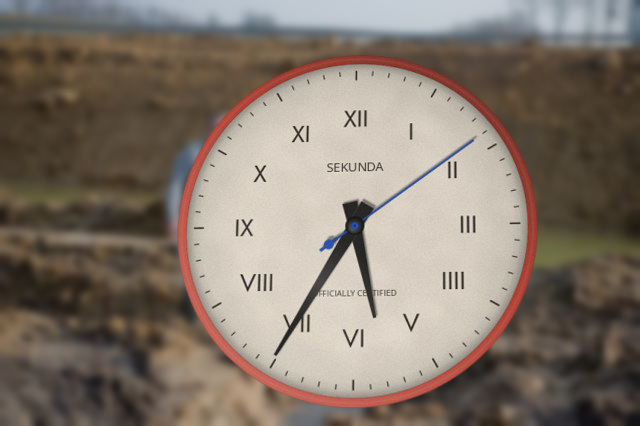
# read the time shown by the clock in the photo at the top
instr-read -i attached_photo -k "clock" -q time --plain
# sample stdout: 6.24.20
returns 5.35.09
